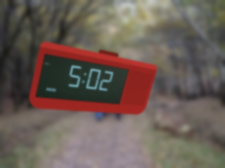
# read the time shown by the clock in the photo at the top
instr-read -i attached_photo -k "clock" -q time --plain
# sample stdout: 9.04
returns 5.02
